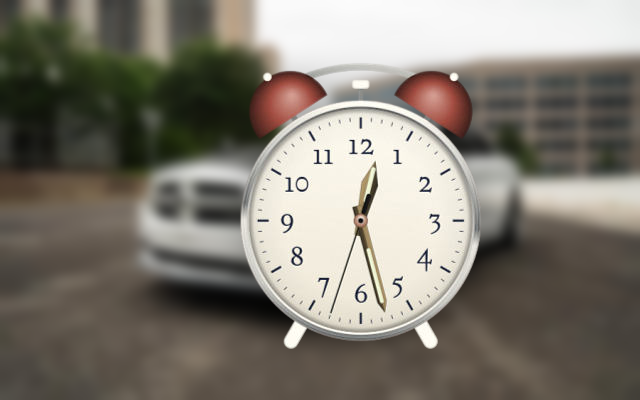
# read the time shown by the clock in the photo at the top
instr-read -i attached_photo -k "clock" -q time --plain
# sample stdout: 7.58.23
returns 12.27.33
